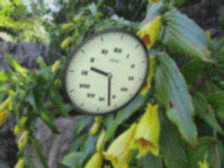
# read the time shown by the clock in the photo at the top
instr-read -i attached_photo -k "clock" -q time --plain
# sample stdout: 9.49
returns 9.27
